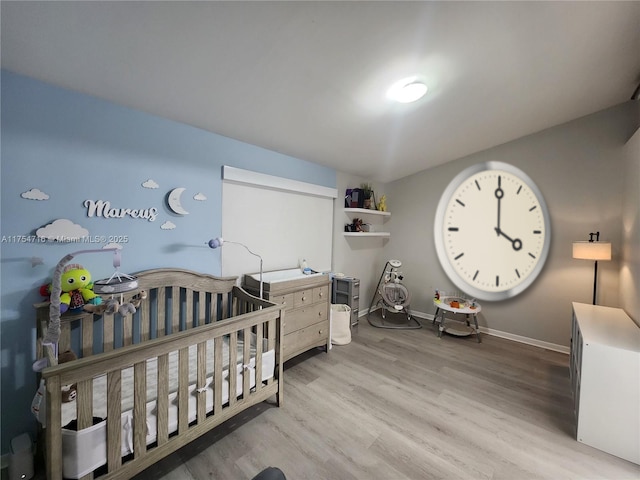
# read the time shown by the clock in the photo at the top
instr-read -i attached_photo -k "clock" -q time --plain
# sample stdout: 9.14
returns 4.00
